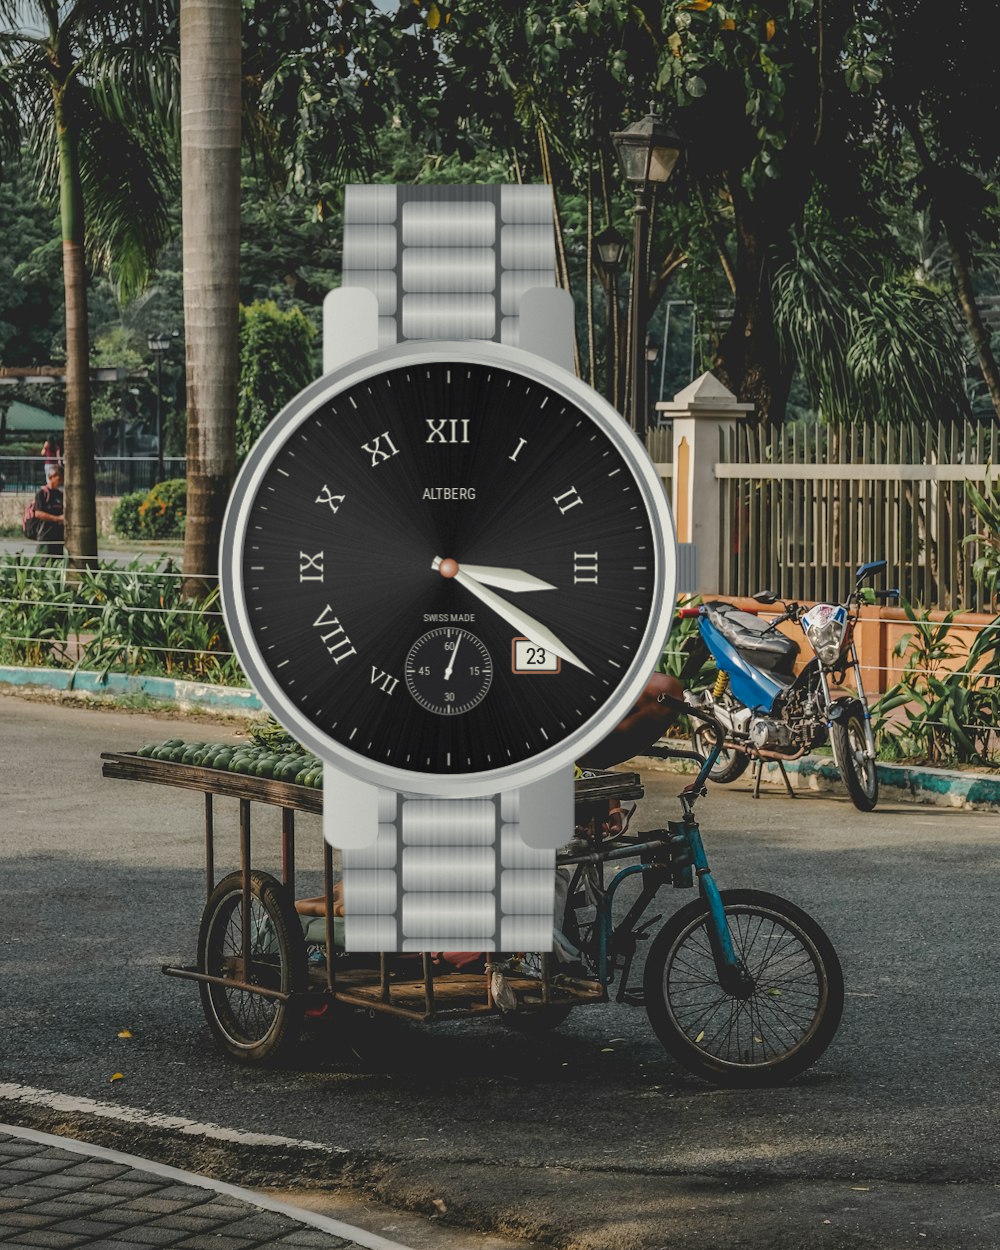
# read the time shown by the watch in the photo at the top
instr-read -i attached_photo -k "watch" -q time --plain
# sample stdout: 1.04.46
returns 3.21.03
